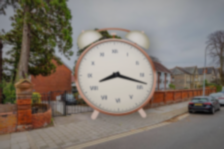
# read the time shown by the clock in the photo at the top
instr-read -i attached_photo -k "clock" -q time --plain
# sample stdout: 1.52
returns 8.18
